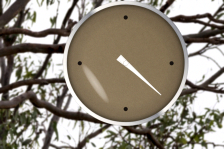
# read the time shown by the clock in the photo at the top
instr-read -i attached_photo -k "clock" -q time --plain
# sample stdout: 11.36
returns 4.22
